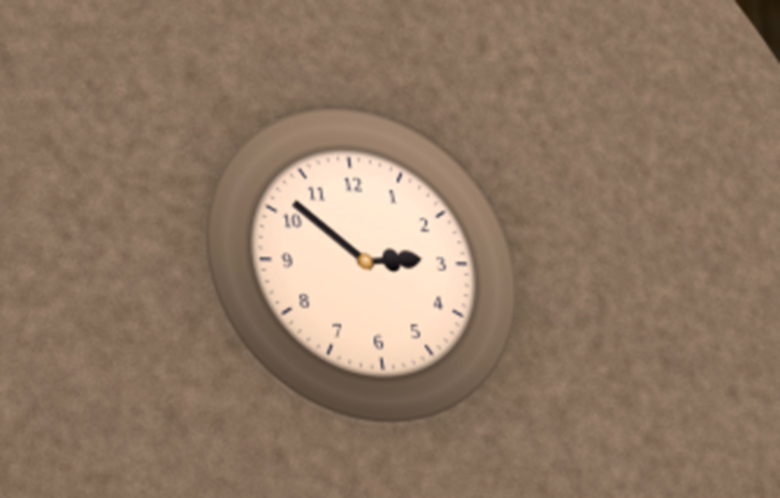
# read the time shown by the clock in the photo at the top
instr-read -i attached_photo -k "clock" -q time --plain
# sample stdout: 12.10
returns 2.52
